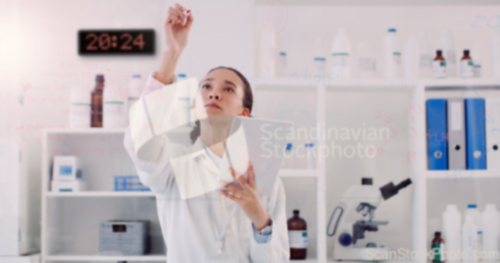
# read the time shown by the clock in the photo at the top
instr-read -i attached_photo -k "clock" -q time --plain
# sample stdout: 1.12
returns 20.24
